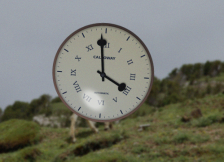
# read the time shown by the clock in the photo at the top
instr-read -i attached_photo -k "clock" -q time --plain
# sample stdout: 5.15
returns 3.59
